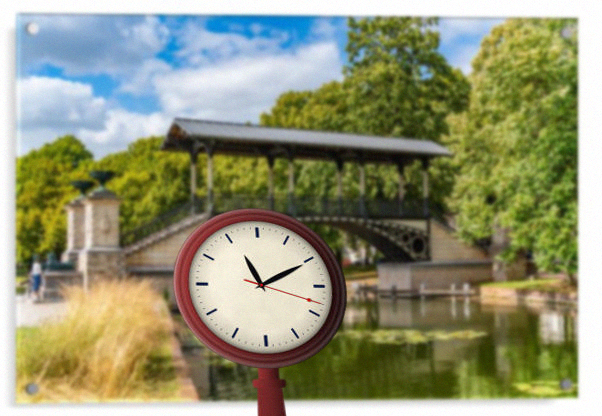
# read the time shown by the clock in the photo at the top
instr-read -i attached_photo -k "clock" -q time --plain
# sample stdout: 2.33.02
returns 11.10.18
